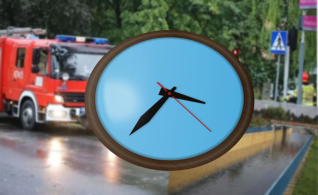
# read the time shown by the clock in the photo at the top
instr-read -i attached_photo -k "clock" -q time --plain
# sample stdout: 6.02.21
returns 3.36.23
